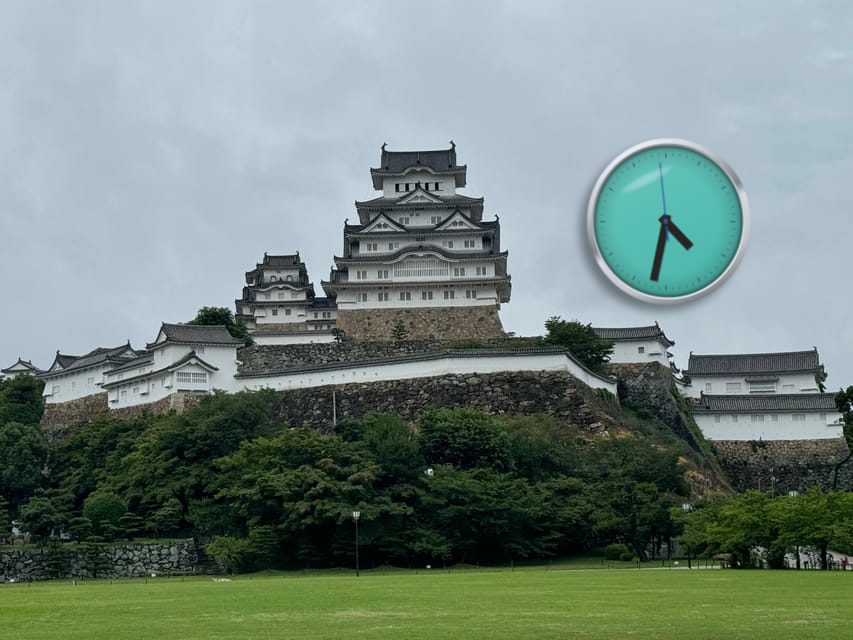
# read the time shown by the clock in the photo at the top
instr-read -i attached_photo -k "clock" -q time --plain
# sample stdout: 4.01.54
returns 4.31.59
